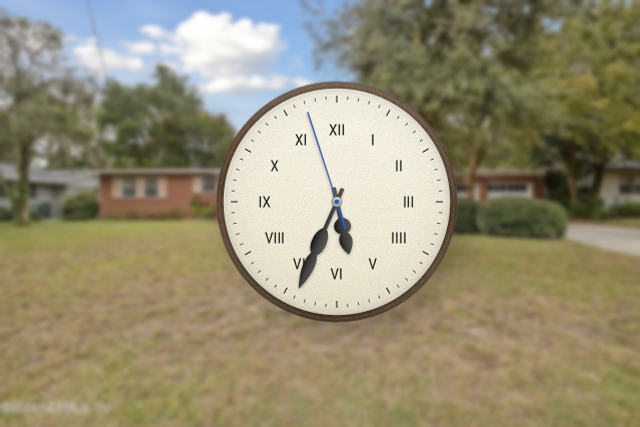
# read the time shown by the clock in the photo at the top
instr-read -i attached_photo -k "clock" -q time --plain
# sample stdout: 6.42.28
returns 5.33.57
